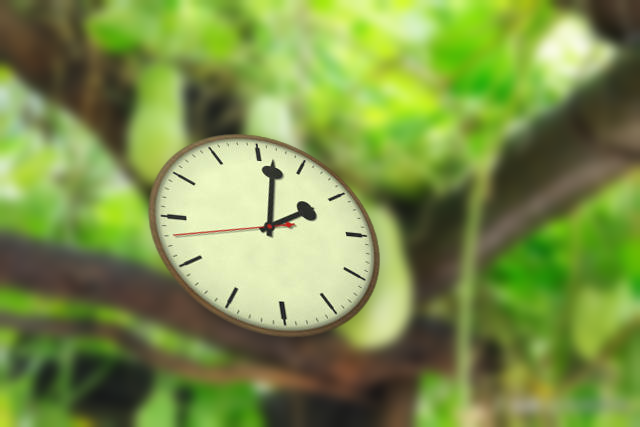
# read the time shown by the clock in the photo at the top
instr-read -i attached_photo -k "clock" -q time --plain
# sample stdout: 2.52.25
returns 2.01.43
